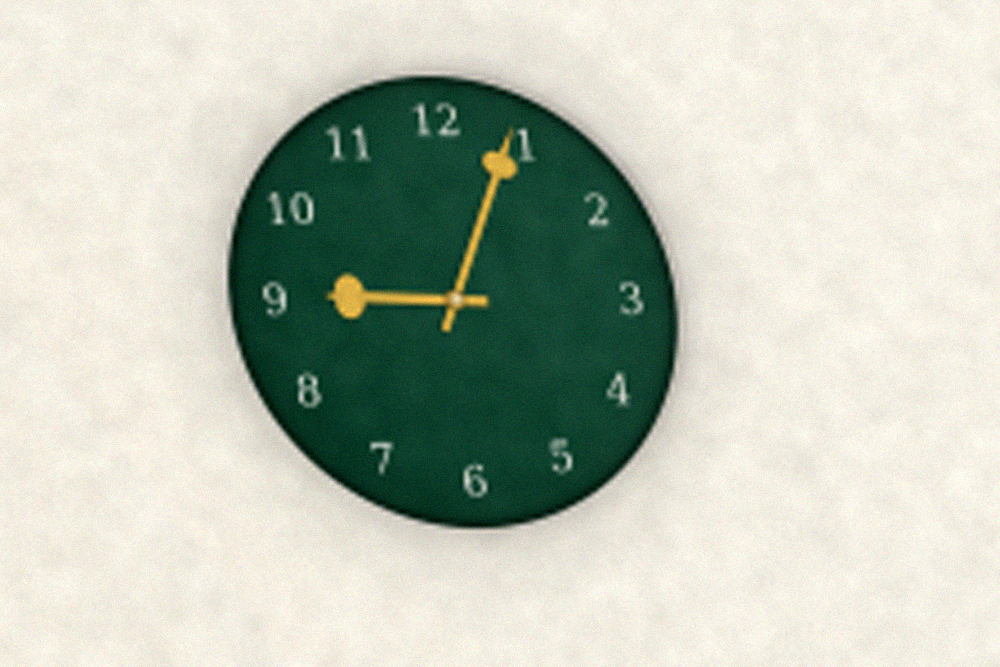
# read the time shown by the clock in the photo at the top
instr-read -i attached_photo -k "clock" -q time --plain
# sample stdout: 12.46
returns 9.04
